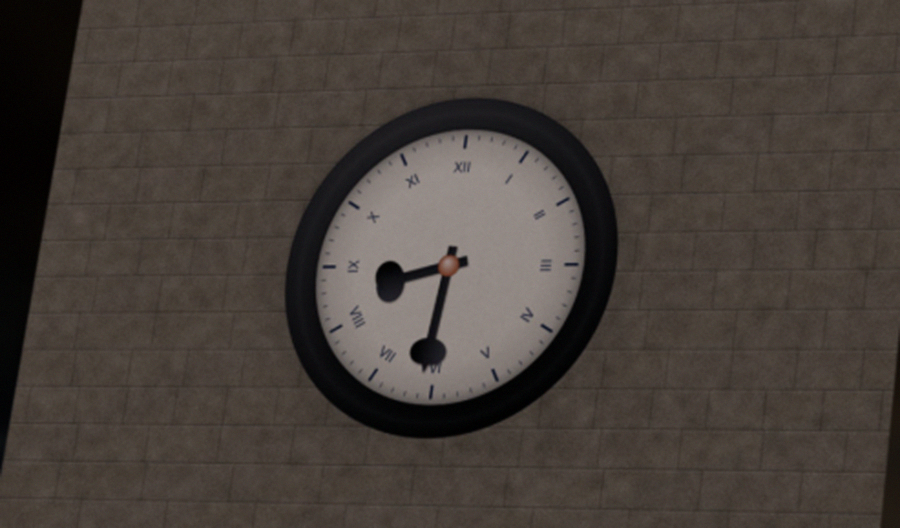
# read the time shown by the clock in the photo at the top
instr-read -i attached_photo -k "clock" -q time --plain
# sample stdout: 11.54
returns 8.31
